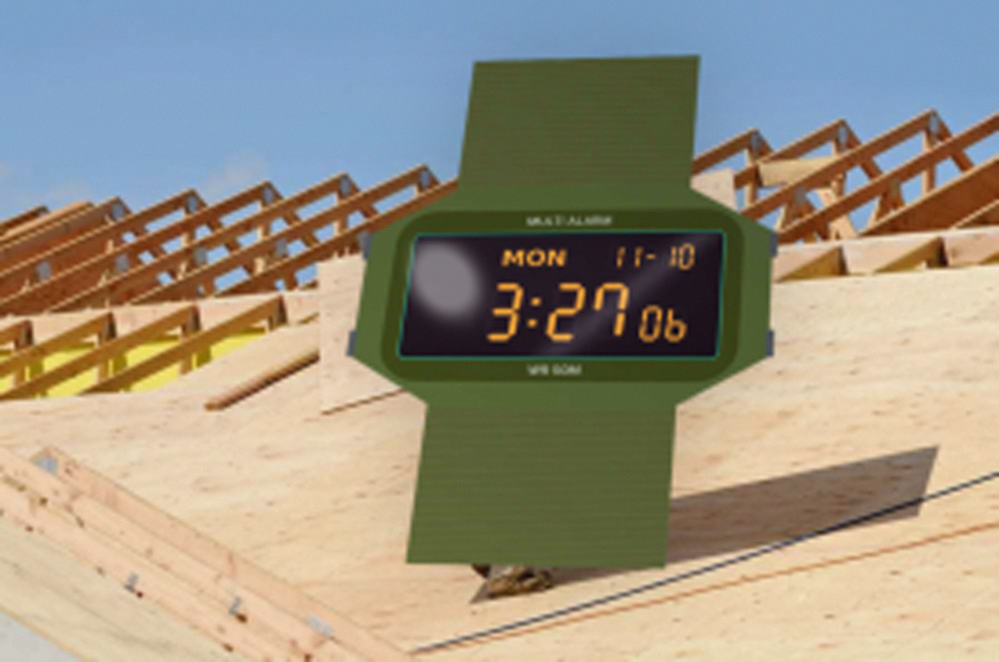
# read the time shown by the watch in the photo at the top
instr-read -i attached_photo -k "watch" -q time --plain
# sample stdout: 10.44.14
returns 3.27.06
